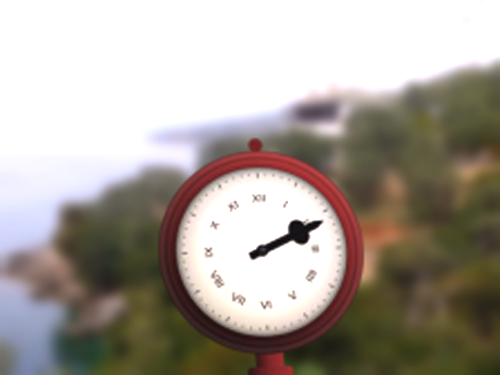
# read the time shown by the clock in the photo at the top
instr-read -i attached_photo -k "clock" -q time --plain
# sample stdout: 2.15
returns 2.11
